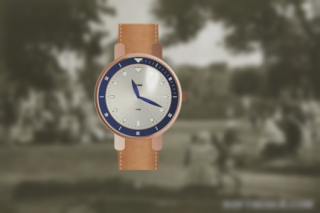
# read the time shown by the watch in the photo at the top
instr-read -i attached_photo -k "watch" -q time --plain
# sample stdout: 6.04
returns 11.19
